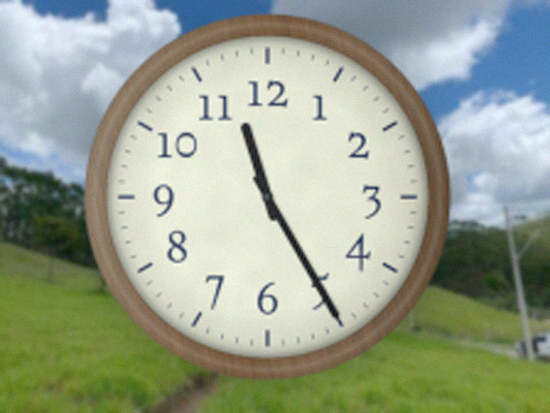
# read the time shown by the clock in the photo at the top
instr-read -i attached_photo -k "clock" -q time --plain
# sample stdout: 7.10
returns 11.25
